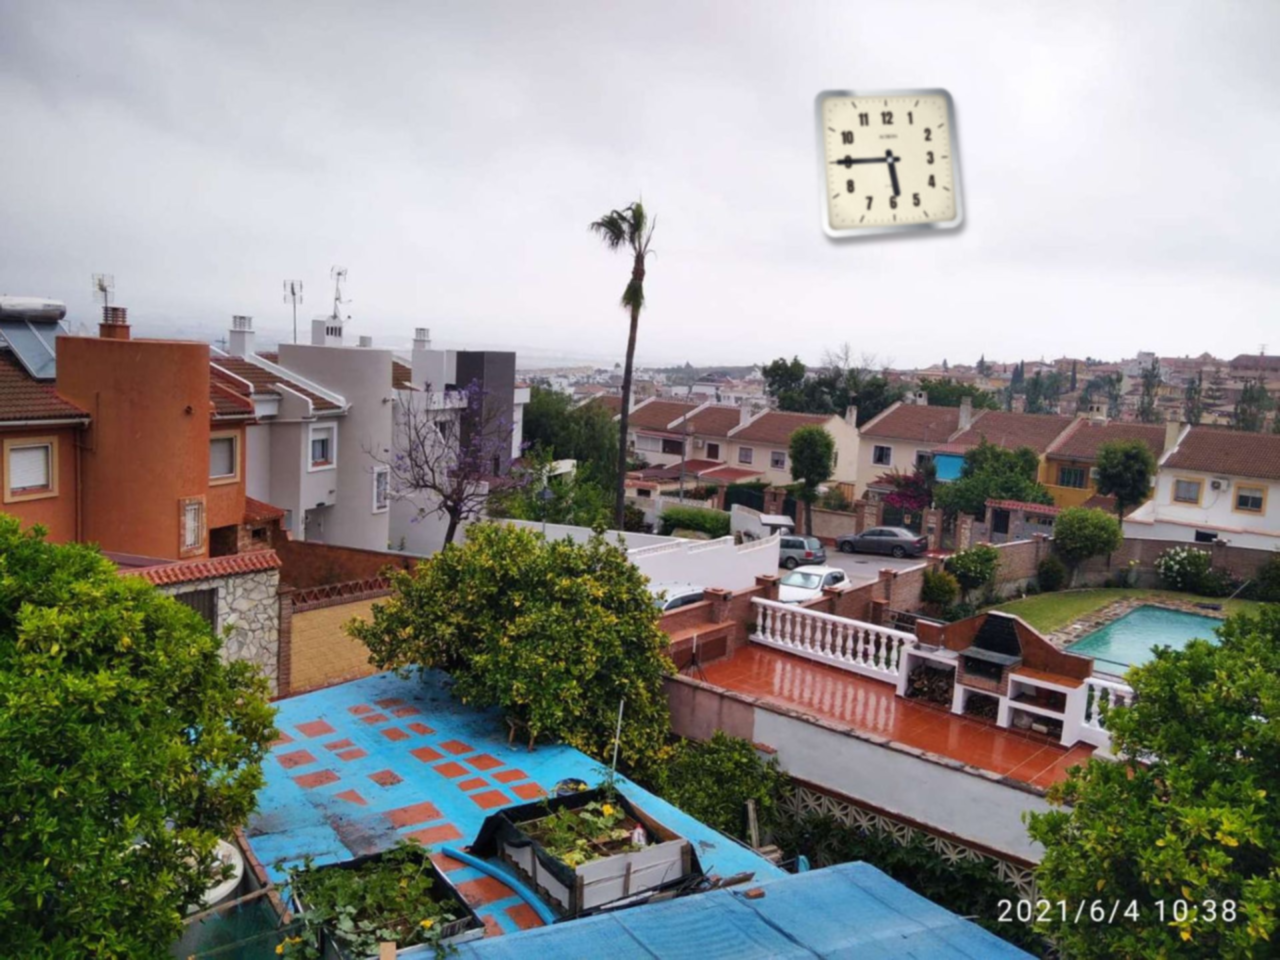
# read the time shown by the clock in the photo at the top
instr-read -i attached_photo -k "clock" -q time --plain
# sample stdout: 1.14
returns 5.45
